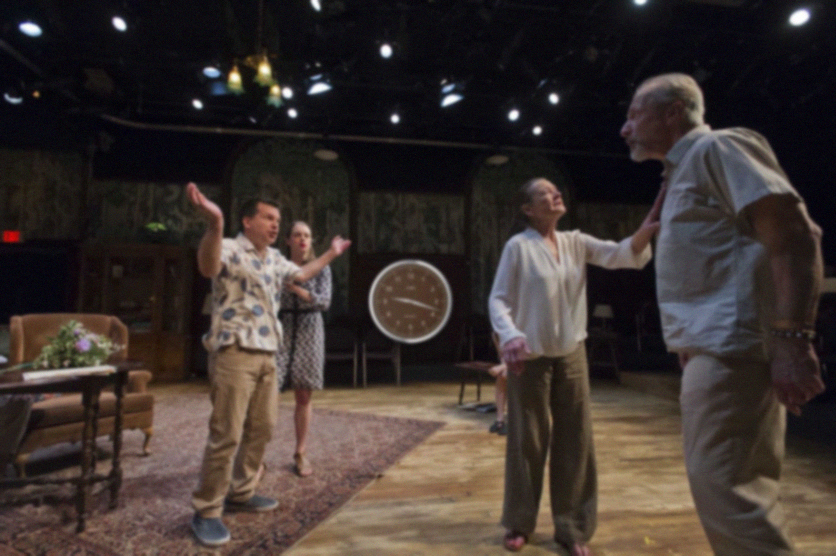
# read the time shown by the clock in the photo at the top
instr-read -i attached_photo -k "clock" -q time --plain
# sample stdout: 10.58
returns 9.18
